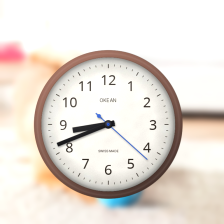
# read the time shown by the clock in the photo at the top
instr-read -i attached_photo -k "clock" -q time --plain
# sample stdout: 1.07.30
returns 8.41.22
